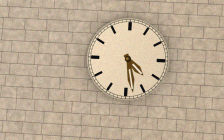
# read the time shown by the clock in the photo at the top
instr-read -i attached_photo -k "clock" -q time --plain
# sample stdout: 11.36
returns 4.28
